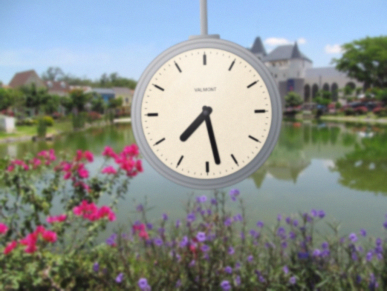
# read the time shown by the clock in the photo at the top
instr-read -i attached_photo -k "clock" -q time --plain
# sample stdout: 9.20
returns 7.28
